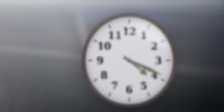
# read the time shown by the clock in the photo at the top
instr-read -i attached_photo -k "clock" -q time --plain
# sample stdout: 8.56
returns 4.19
